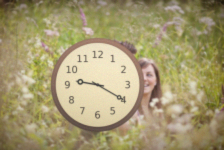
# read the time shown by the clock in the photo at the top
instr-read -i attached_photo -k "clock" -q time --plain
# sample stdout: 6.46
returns 9.20
